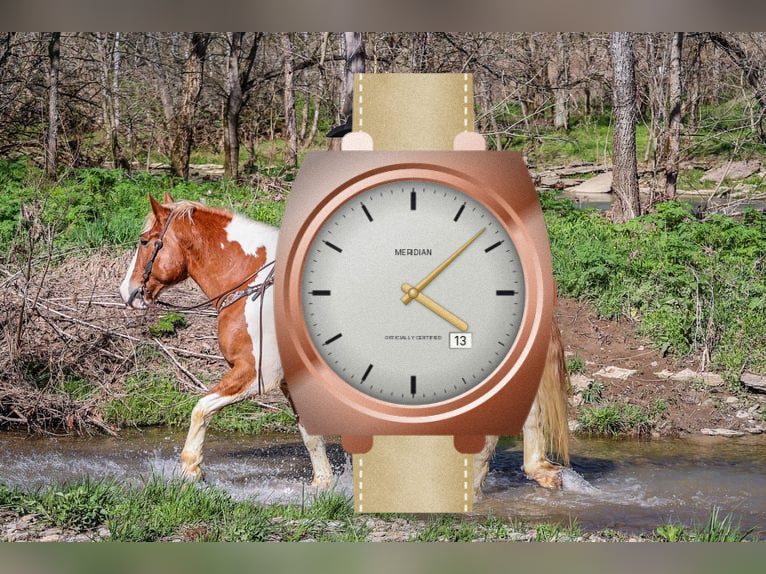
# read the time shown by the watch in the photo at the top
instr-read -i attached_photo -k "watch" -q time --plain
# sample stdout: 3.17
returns 4.08
